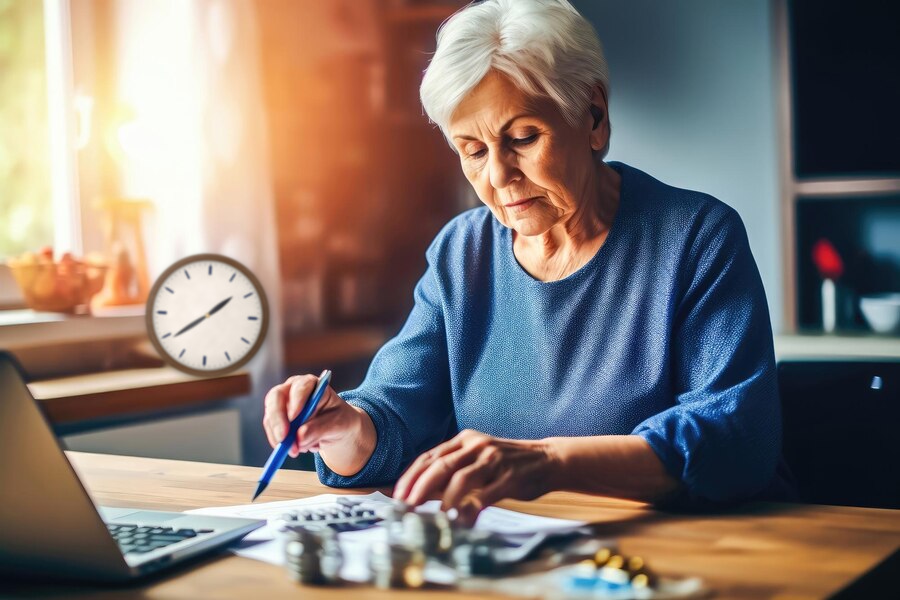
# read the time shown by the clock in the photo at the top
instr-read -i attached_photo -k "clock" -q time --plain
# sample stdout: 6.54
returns 1.39
